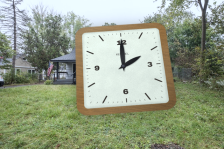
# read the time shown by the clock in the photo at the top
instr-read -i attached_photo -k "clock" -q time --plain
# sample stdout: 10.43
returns 2.00
